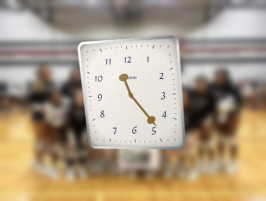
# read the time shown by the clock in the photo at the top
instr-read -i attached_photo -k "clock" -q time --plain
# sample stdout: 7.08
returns 11.24
